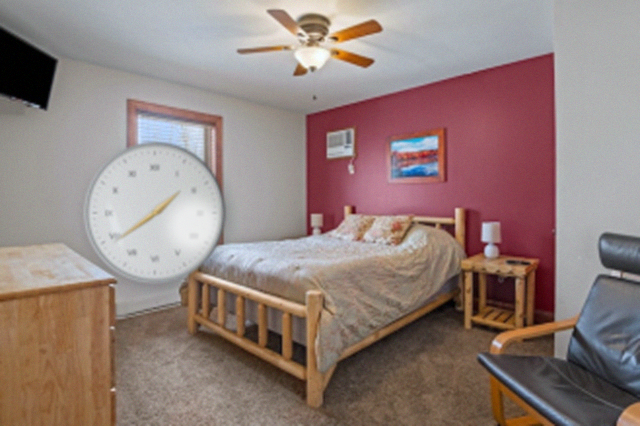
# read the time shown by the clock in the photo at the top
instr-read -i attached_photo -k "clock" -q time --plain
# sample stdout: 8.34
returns 1.39
